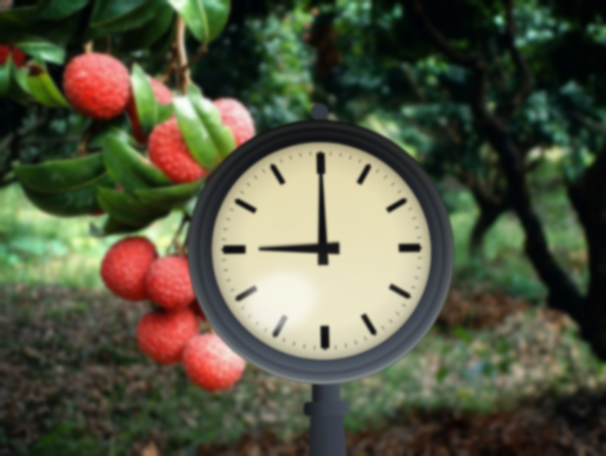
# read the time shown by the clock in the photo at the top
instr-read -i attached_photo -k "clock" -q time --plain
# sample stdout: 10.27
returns 9.00
